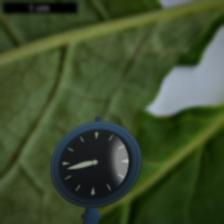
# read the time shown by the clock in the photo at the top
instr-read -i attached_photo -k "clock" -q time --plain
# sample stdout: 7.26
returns 8.43
